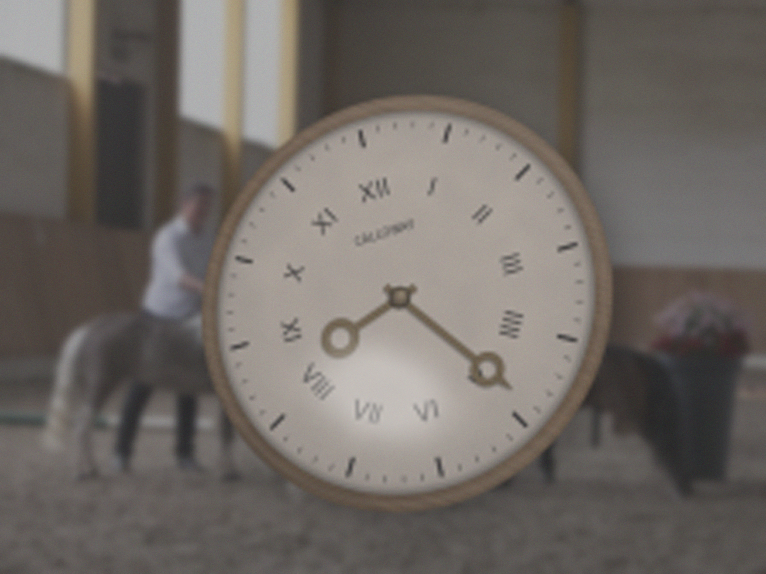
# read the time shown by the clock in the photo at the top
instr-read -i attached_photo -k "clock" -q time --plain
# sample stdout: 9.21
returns 8.24
